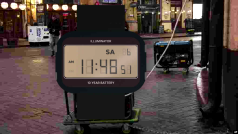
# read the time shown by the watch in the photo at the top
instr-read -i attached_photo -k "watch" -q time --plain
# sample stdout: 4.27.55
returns 11.48.51
